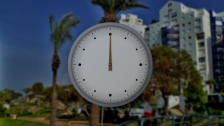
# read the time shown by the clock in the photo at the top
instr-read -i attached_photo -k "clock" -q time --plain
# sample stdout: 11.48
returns 12.00
